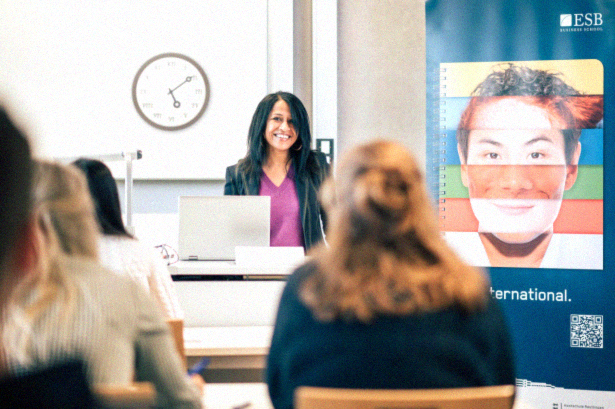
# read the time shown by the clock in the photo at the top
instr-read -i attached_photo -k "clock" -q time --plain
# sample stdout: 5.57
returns 5.09
